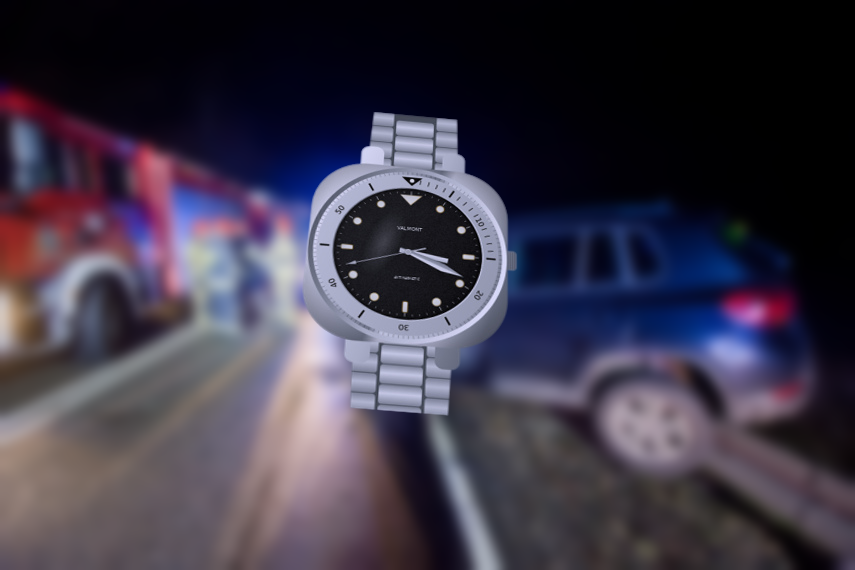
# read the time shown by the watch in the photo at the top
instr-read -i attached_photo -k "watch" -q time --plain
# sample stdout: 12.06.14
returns 3.18.42
